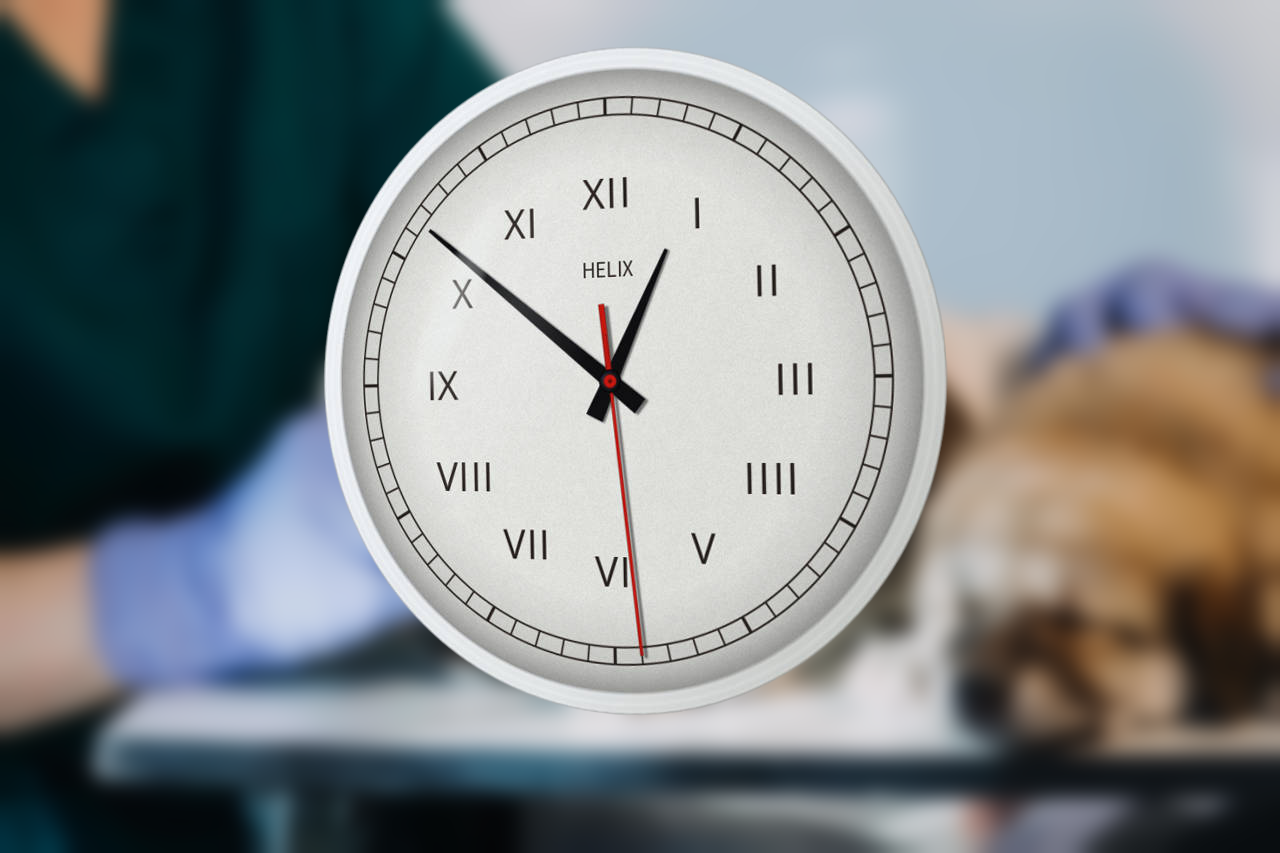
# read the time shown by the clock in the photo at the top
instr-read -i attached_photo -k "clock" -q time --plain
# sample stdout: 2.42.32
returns 12.51.29
